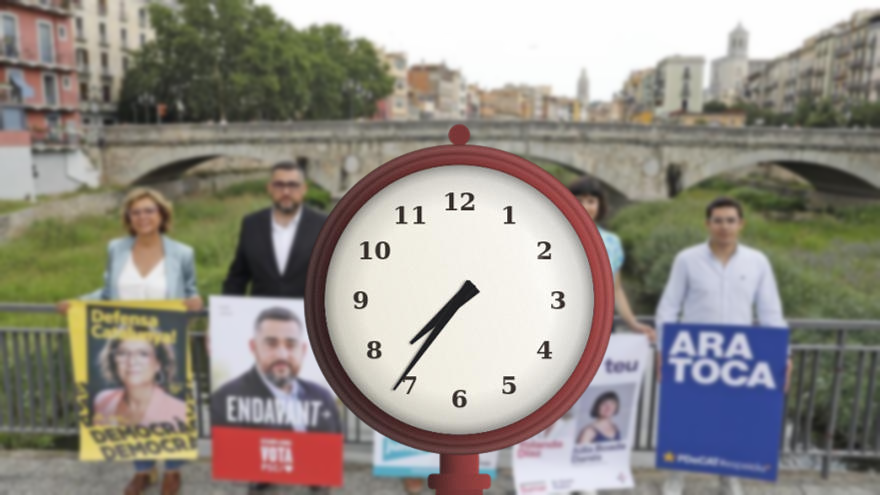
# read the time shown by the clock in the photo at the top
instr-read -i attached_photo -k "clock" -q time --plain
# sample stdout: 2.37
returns 7.36
